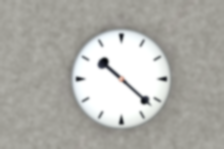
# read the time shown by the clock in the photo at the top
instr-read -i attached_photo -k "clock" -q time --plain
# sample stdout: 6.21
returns 10.22
